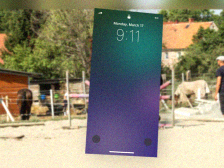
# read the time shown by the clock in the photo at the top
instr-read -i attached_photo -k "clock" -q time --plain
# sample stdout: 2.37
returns 9.11
